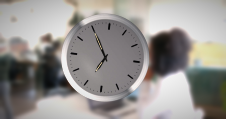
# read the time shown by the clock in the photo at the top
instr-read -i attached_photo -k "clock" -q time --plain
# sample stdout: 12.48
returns 6.55
